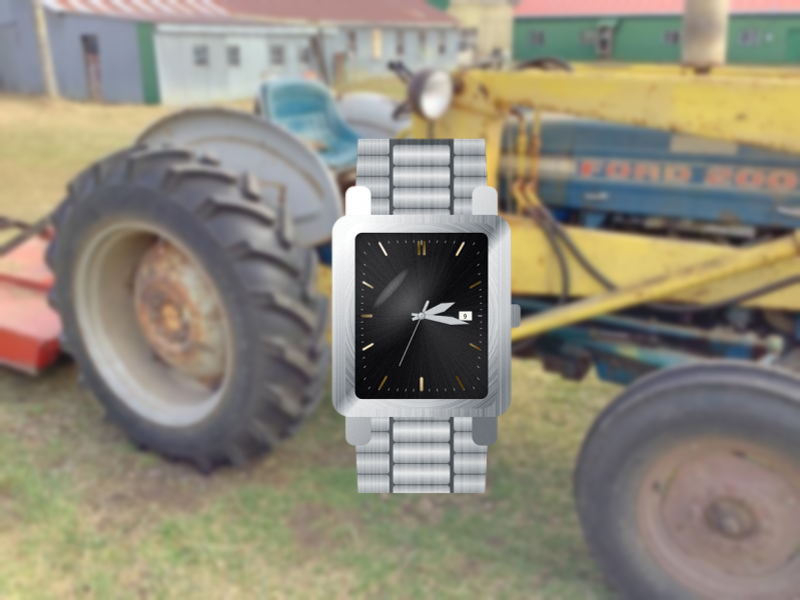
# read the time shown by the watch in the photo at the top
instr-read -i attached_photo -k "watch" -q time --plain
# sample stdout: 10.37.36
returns 2.16.34
